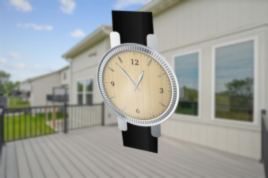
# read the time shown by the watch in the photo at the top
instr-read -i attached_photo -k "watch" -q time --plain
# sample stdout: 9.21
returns 12.53
